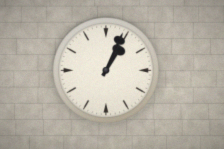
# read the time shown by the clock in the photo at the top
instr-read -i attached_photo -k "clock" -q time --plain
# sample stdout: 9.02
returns 1.04
